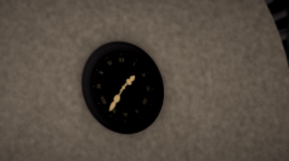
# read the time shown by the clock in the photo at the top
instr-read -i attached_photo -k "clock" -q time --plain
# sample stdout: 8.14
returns 1.36
